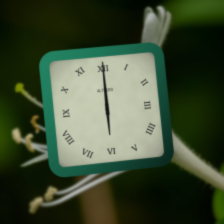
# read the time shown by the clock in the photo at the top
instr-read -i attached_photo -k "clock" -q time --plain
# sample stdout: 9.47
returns 6.00
